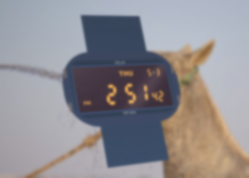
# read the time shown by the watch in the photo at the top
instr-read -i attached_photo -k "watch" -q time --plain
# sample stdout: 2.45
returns 2.51
